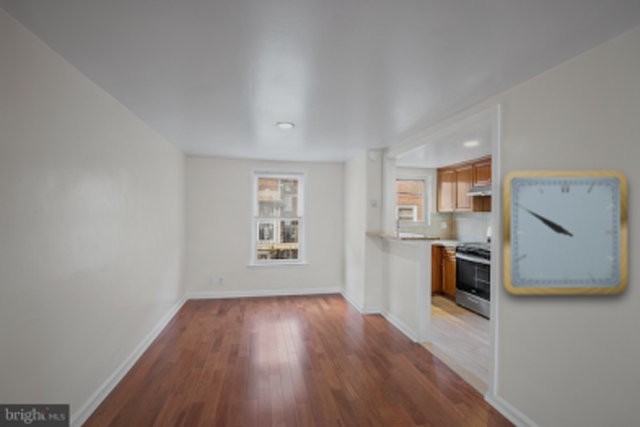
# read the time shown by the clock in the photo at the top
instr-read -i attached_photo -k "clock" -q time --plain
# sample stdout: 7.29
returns 9.50
